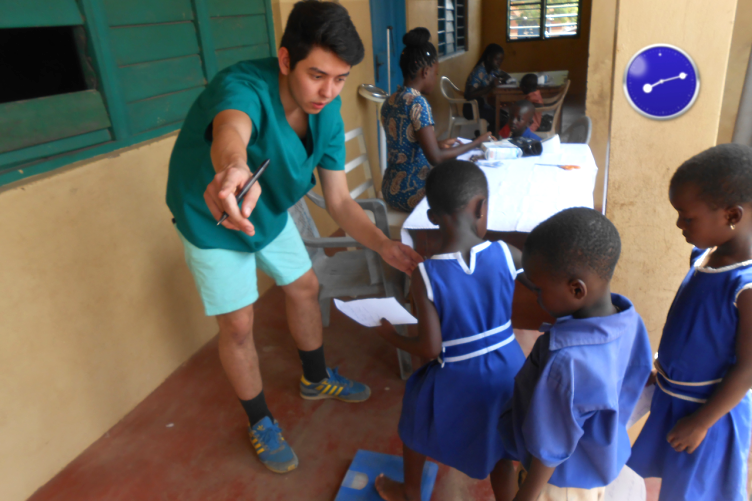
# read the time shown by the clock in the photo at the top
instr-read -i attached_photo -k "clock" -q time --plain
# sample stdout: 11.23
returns 8.13
